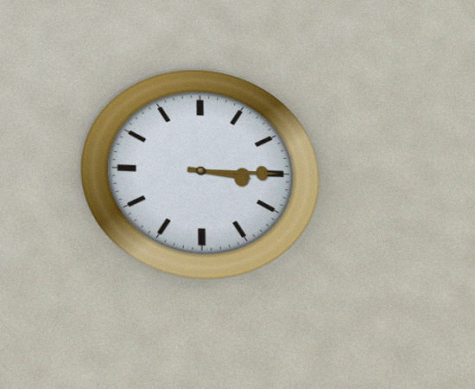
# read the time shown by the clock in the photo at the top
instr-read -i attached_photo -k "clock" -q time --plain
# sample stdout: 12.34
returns 3.15
